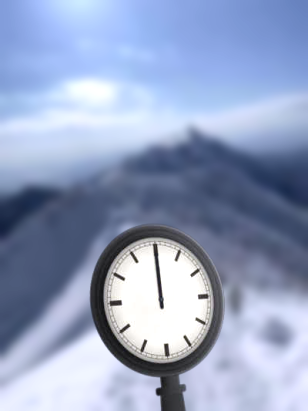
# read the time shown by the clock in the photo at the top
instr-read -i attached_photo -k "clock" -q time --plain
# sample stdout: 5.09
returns 12.00
